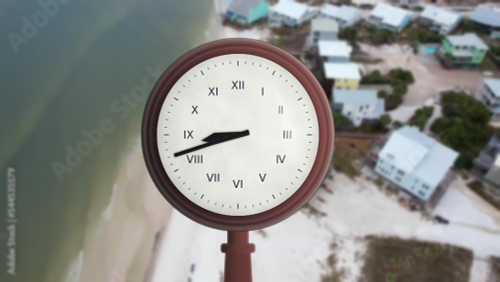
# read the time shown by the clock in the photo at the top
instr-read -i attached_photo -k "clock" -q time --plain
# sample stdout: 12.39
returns 8.42
